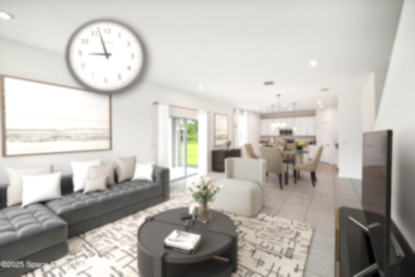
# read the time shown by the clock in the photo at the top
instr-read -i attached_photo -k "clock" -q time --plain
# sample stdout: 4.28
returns 8.57
